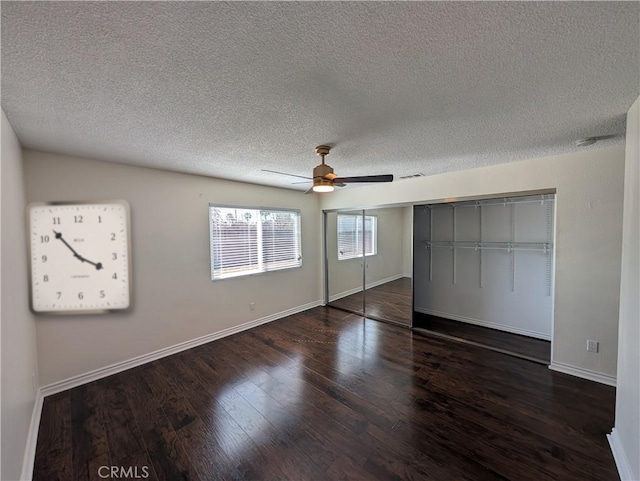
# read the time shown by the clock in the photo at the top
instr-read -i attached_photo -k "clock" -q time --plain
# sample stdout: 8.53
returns 3.53
